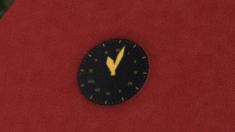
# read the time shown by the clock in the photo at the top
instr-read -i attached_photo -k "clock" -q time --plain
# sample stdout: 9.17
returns 11.02
